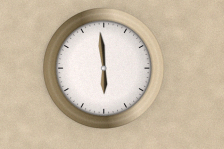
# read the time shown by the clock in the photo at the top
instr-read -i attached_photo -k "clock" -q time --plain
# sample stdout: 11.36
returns 5.59
